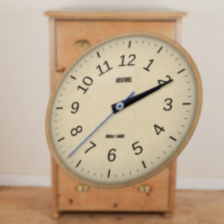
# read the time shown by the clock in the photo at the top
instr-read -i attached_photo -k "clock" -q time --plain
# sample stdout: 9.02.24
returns 2.10.37
